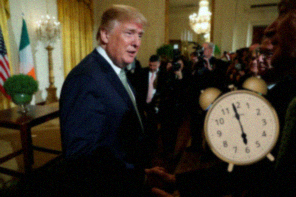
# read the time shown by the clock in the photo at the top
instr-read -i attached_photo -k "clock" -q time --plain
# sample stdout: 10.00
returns 5.59
